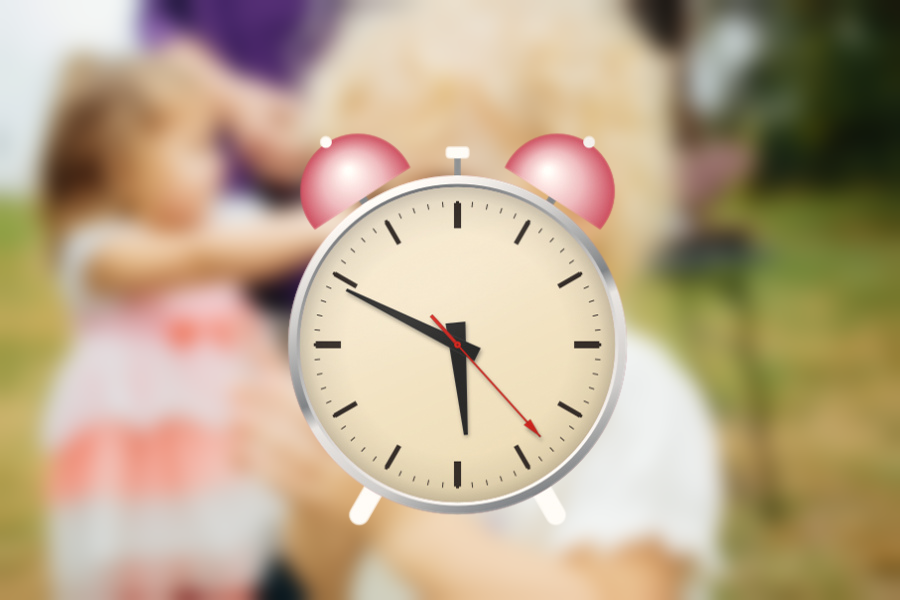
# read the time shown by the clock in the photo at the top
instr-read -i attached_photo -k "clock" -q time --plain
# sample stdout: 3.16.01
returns 5.49.23
